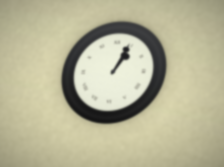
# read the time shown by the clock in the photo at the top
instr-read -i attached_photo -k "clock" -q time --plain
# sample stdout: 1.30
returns 1.04
